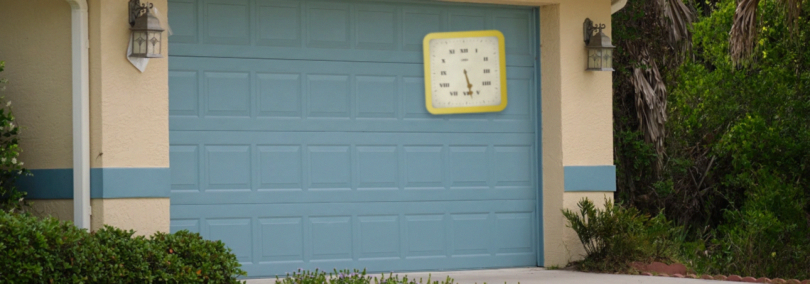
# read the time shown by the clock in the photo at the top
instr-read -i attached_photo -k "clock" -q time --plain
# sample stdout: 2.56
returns 5.28
